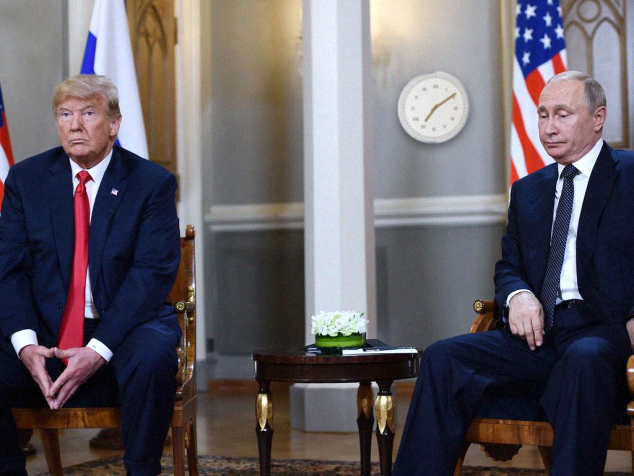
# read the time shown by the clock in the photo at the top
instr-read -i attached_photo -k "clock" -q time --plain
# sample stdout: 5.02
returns 7.09
